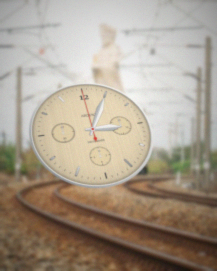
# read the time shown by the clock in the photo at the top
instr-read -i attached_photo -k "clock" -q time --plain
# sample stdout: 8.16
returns 3.05
